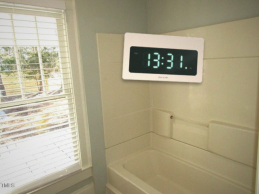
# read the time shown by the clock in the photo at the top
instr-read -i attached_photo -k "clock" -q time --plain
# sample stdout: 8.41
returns 13.31
